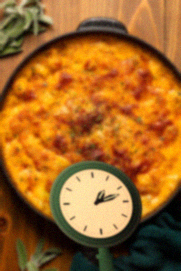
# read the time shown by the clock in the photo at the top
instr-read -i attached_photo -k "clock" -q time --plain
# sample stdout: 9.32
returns 1.12
